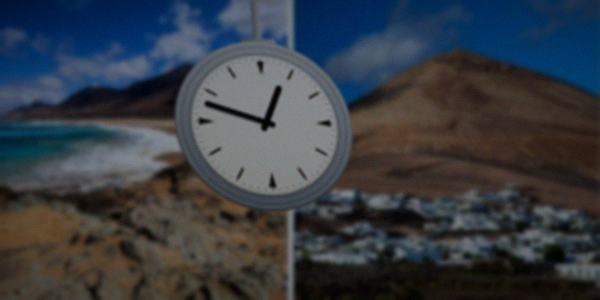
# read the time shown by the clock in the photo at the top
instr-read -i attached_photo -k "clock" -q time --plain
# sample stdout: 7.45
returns 12.48
